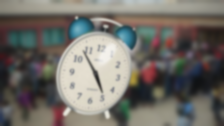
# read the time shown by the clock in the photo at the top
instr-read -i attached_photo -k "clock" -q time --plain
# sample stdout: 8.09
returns 4.53
